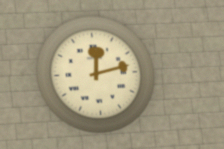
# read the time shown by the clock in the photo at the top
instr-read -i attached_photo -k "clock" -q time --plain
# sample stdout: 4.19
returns 12.13
